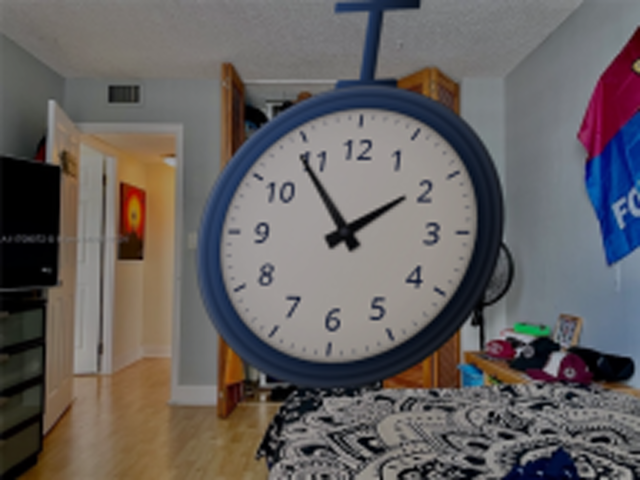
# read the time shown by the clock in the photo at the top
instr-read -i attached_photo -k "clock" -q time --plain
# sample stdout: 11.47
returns 1.54
